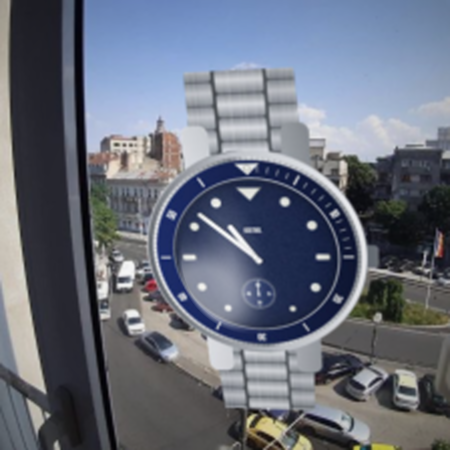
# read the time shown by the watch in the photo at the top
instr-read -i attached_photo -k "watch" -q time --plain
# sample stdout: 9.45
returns 10.52
